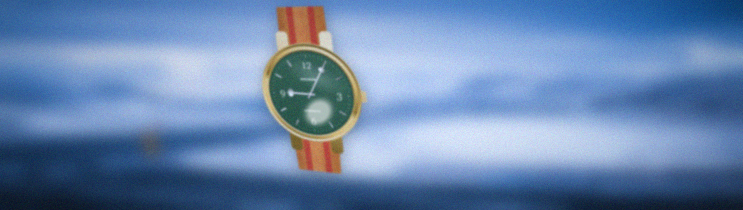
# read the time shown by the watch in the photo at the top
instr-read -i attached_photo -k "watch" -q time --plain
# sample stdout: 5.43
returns 9.05
